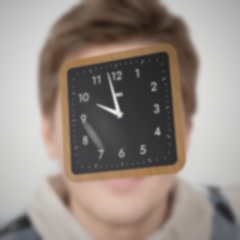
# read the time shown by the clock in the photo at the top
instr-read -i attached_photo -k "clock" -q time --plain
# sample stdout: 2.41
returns 9.58
